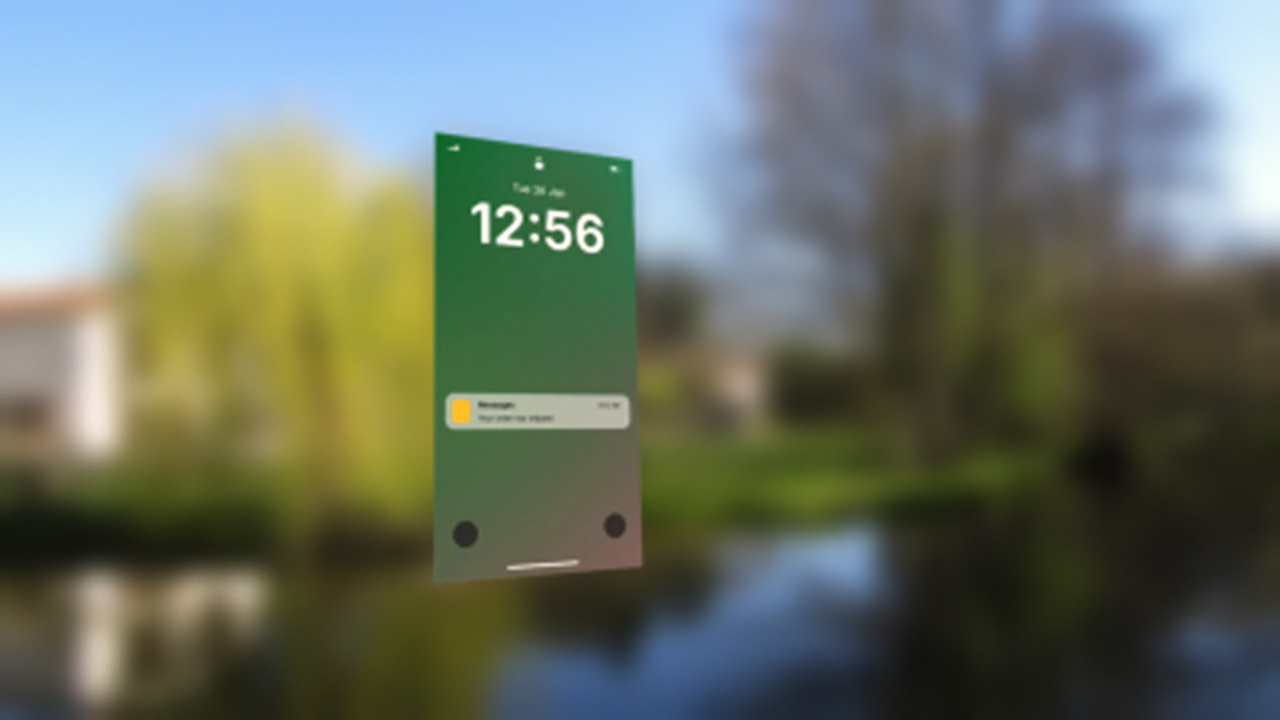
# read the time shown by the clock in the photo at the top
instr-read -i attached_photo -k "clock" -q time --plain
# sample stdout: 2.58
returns 12.56
